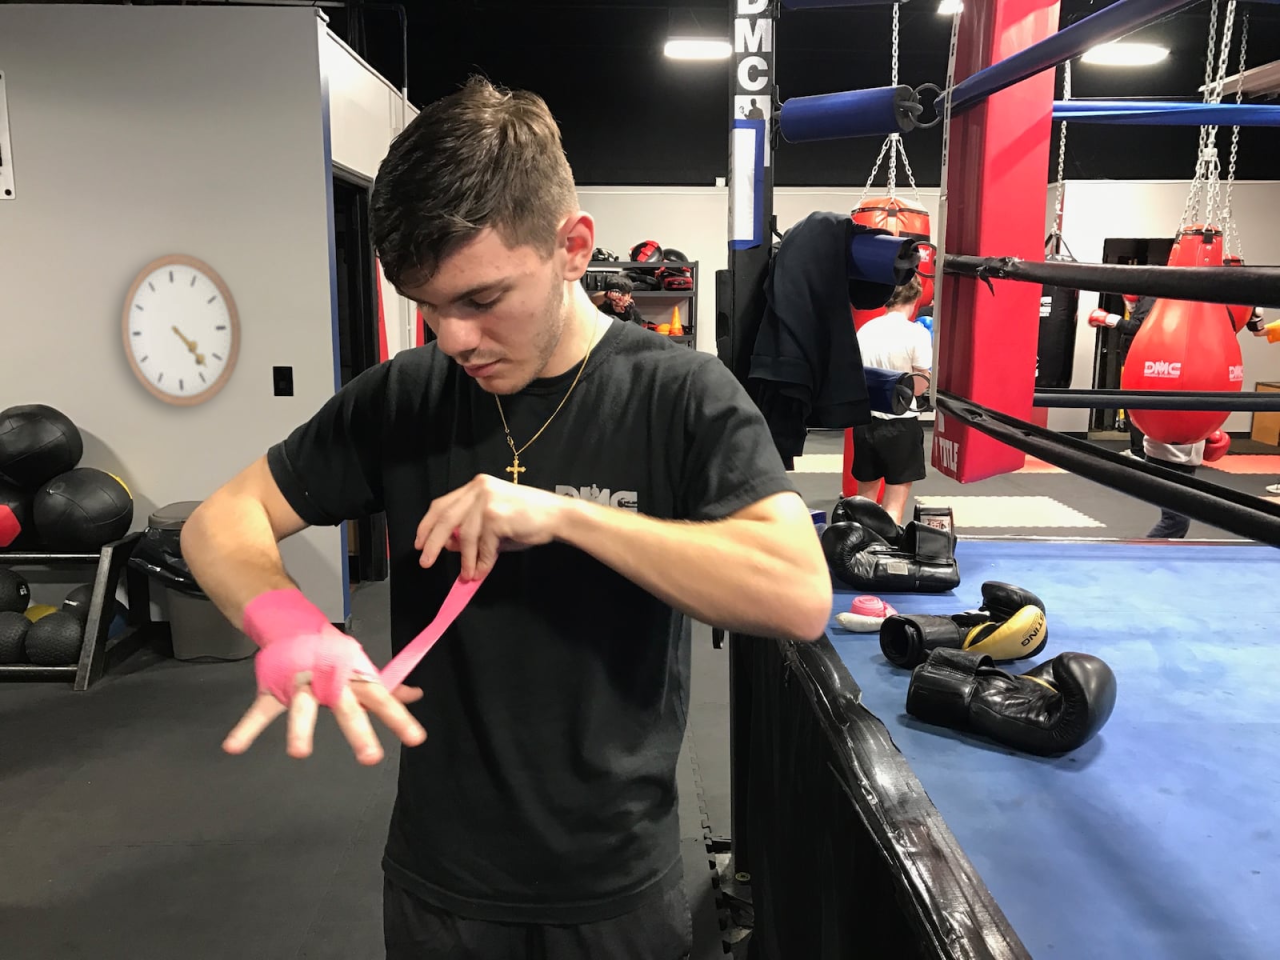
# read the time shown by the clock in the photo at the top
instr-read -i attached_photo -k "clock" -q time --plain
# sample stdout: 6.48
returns 4.23
